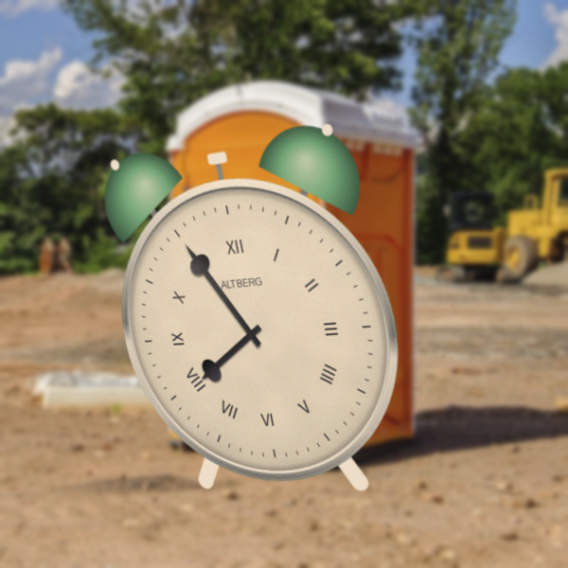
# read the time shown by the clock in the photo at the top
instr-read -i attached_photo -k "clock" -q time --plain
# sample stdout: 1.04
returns 7.55
